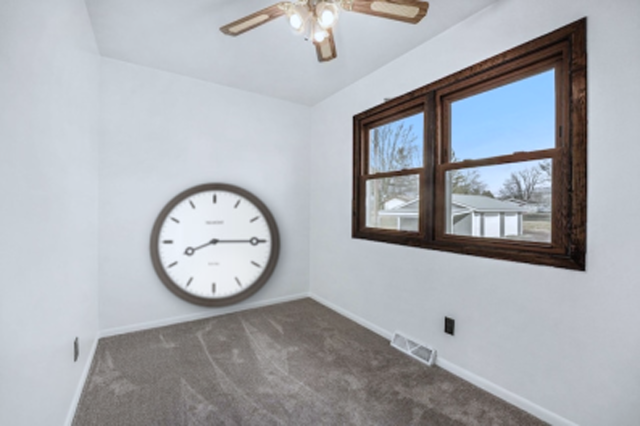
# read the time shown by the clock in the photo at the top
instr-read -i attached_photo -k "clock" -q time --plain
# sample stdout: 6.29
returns 8.15
